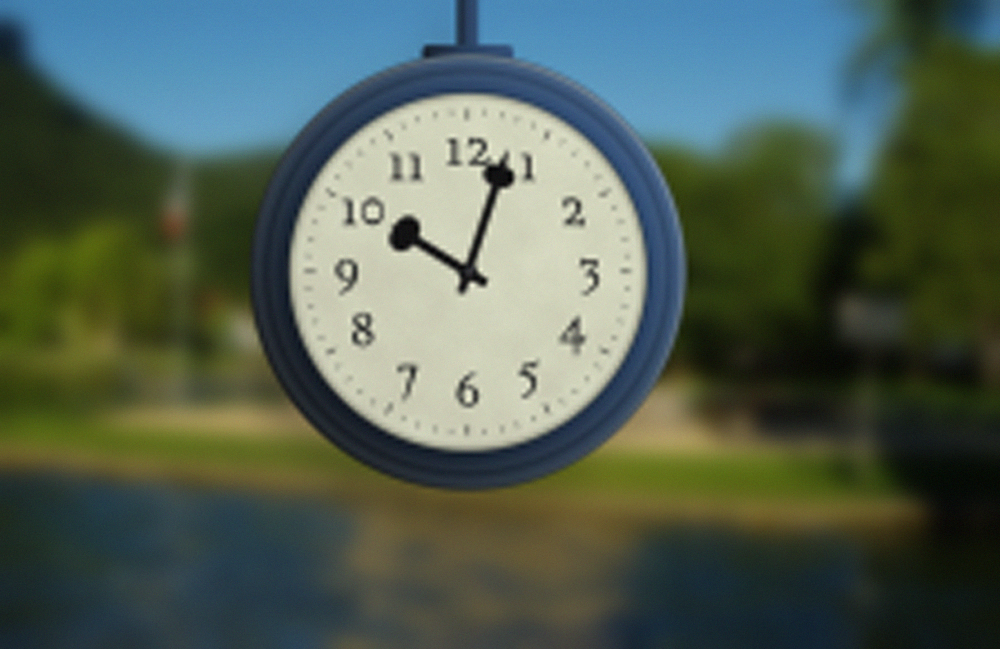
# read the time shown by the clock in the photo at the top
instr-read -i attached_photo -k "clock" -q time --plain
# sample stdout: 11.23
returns 10.03
